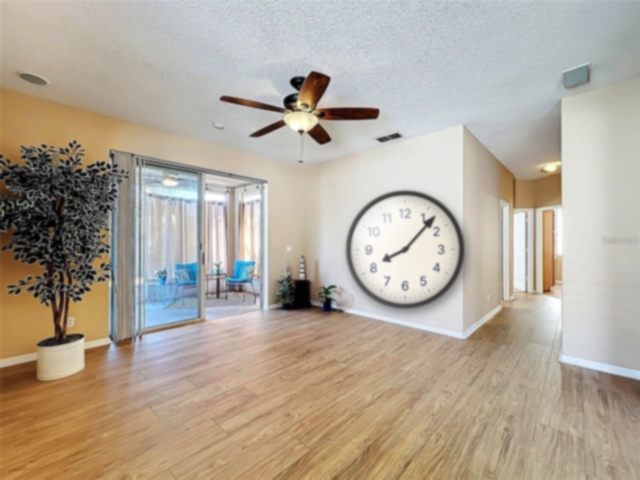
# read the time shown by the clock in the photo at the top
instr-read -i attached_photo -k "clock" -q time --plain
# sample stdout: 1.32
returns 8.07
